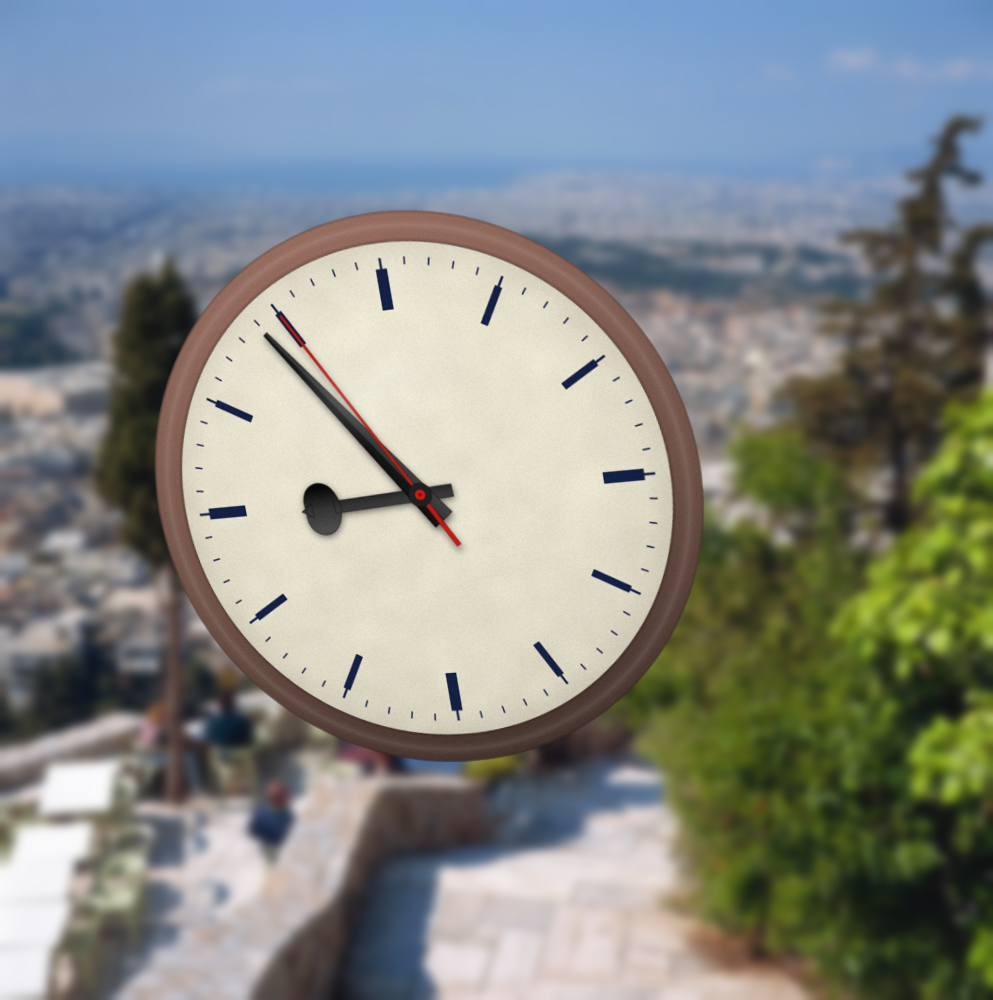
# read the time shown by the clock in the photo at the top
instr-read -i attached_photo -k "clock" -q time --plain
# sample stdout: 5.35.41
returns 8.53.55
